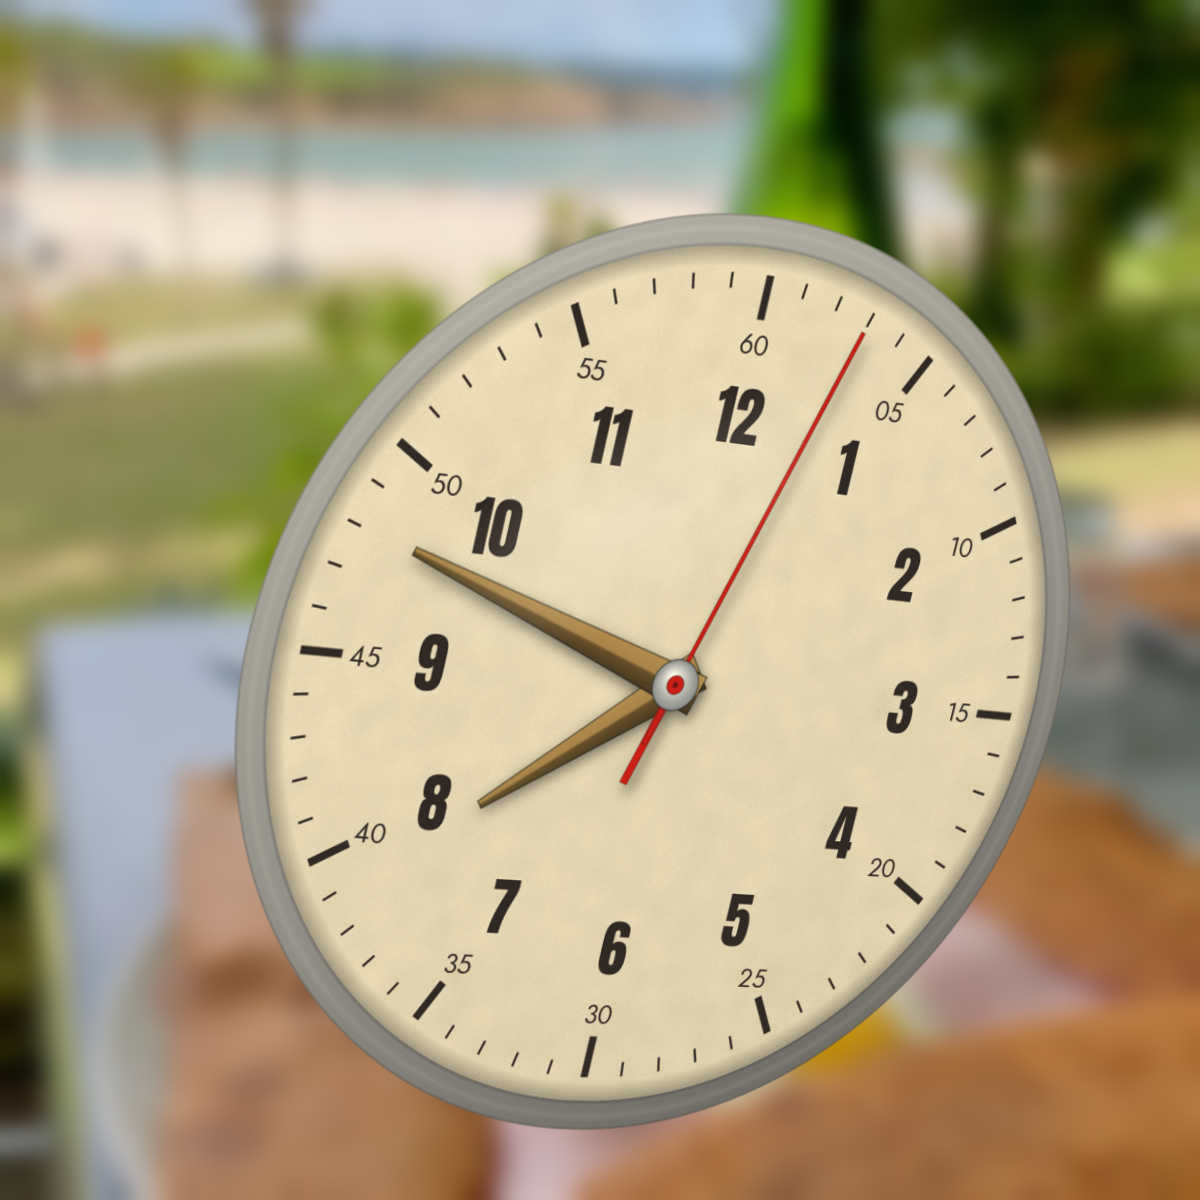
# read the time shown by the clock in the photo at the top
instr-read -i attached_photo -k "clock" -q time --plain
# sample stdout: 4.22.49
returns 7.48.03
